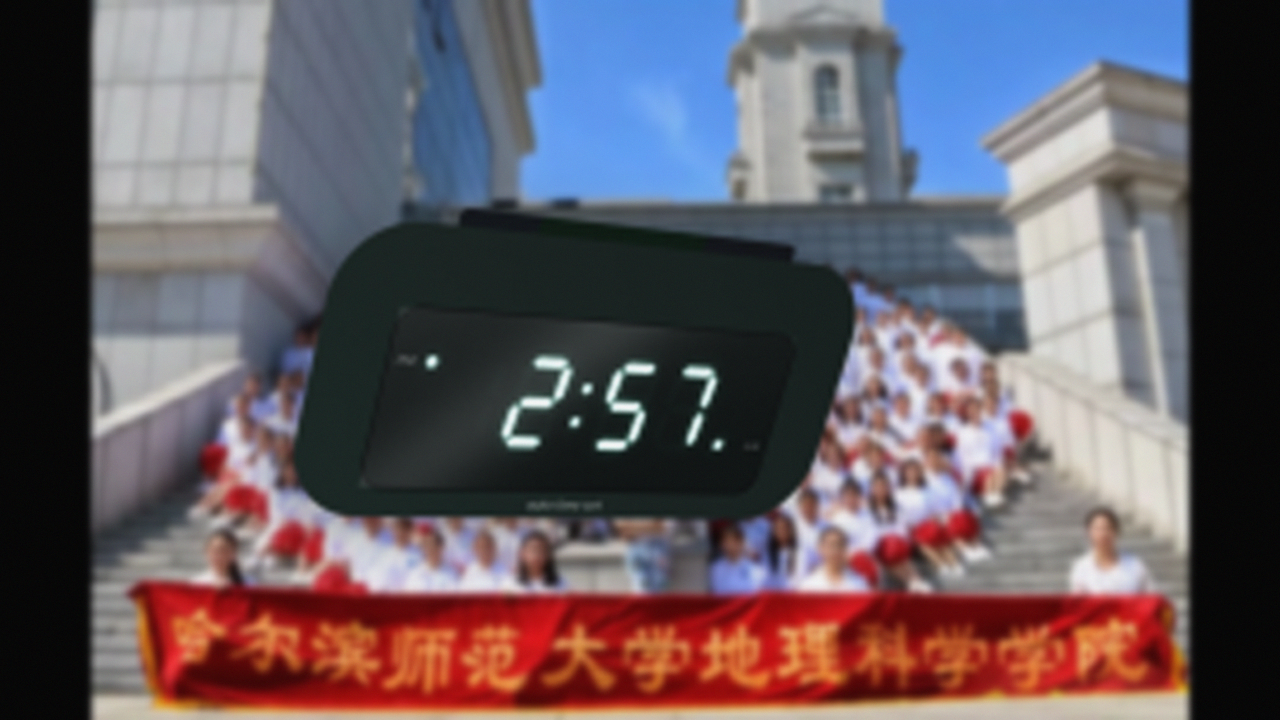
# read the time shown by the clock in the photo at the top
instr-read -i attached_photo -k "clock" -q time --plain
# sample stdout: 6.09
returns 2.57
